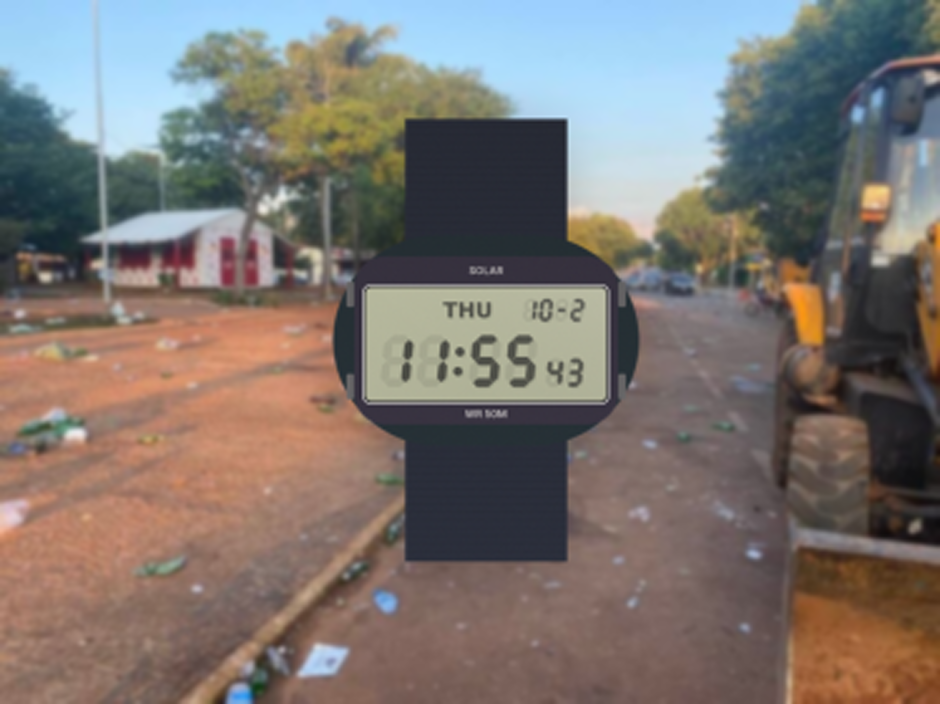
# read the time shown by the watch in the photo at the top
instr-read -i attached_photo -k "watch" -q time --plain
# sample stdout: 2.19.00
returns 11.55.43
